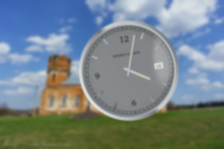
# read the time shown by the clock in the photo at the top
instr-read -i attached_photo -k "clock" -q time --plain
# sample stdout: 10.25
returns 4.03
